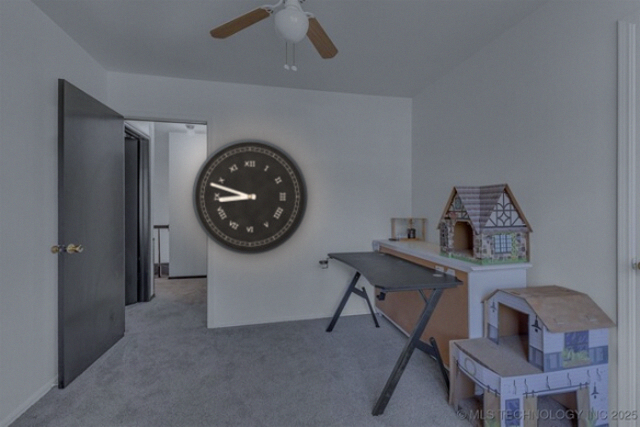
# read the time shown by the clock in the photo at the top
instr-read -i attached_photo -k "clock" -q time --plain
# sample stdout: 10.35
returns 8.48
